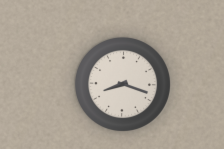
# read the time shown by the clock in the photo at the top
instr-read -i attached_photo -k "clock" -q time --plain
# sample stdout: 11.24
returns 8.18
